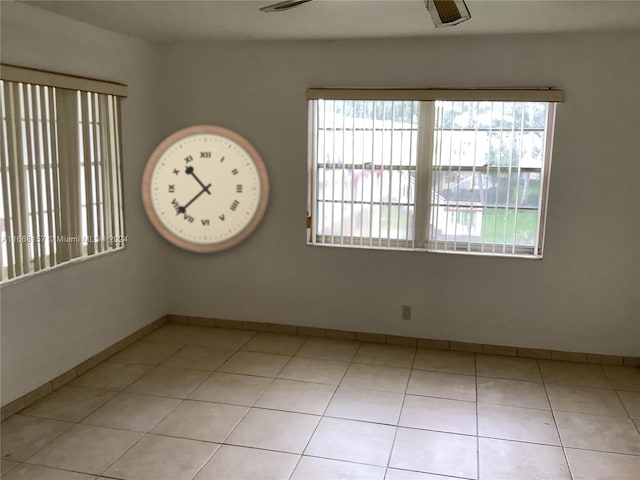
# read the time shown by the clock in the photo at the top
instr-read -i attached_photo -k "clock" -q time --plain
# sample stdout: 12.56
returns 10.38
